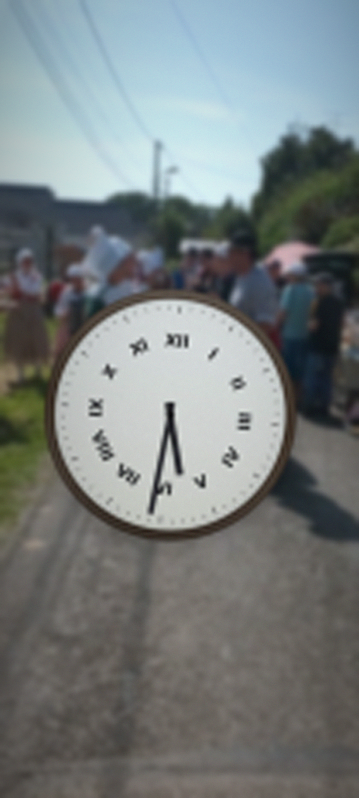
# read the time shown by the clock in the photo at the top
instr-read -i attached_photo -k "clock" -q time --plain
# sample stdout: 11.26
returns 5.31
